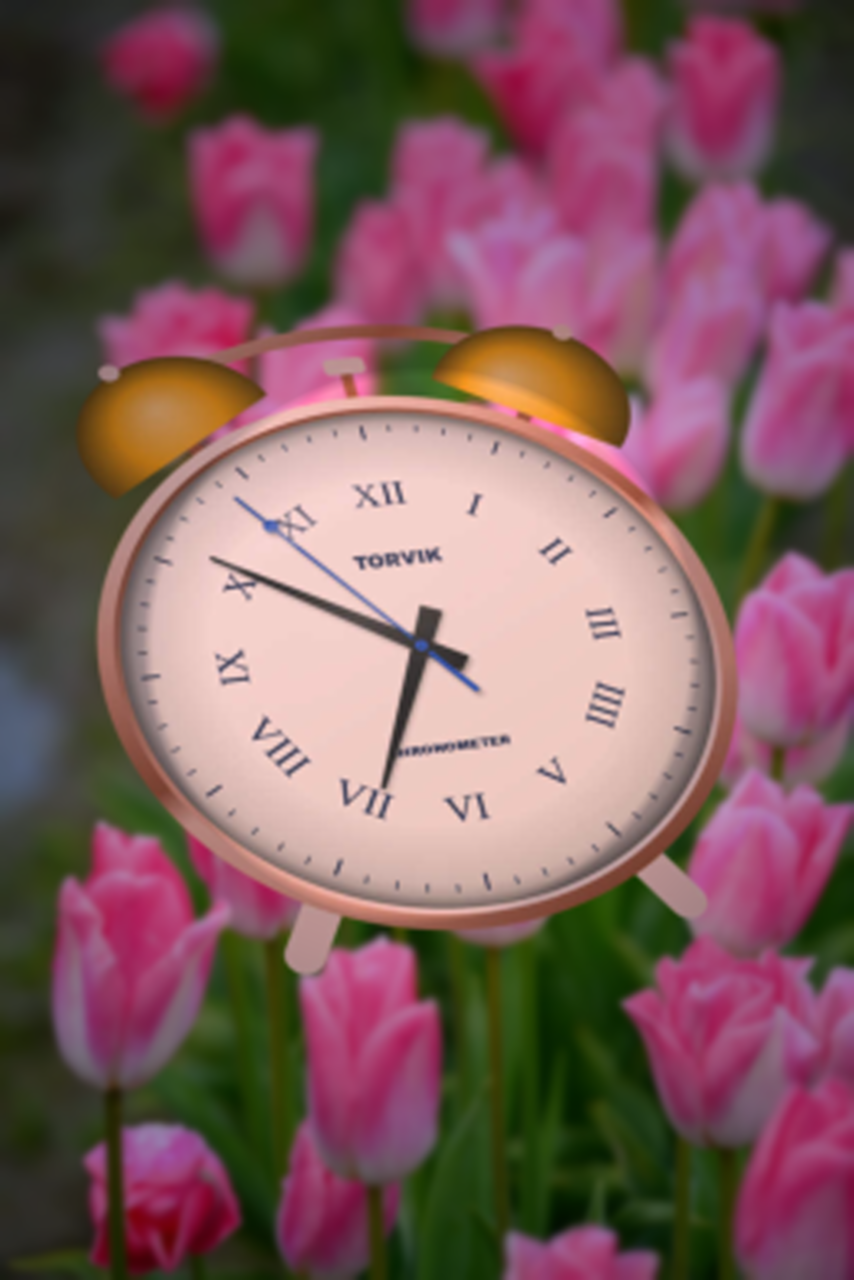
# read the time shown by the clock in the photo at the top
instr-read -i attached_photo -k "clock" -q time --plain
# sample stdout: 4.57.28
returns 6.50.54
